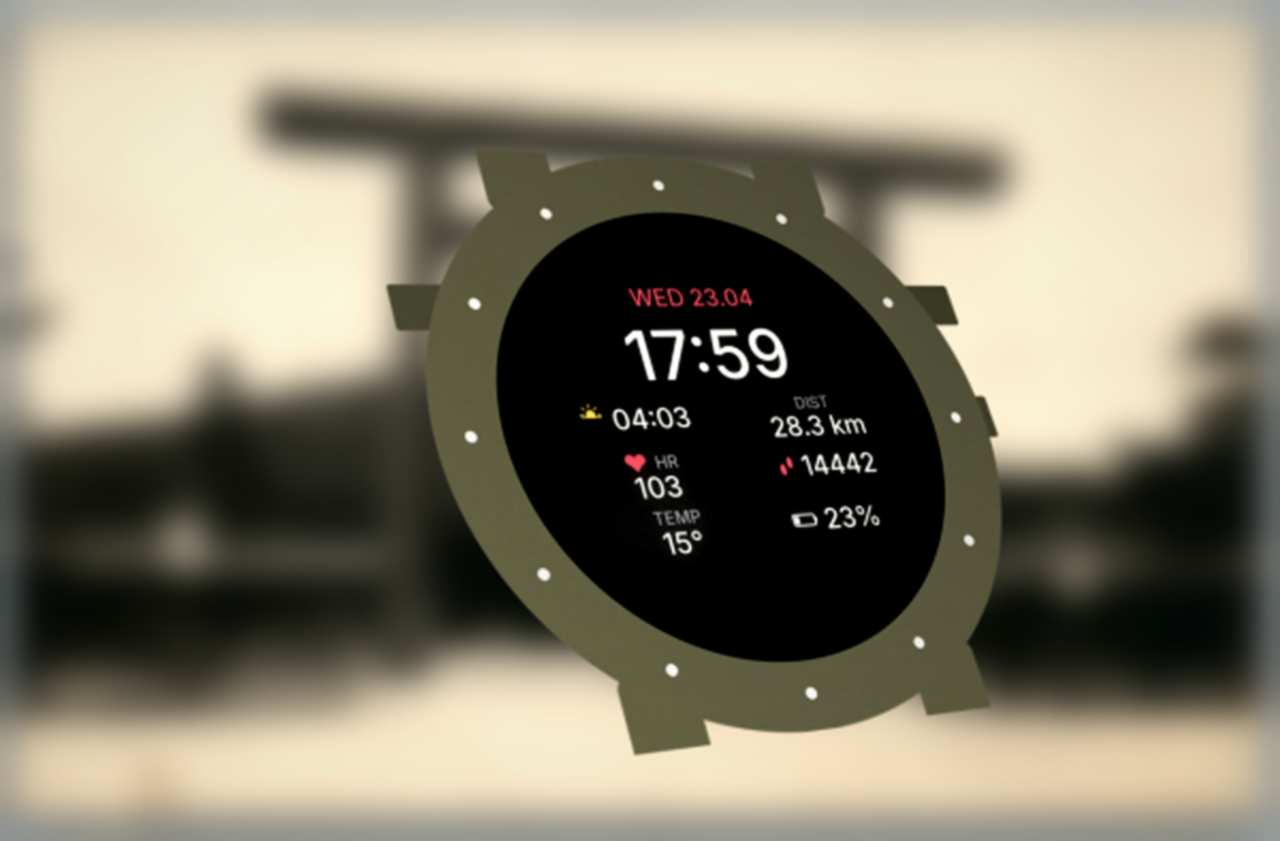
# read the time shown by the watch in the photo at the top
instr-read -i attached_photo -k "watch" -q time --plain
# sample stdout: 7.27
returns 17.59
